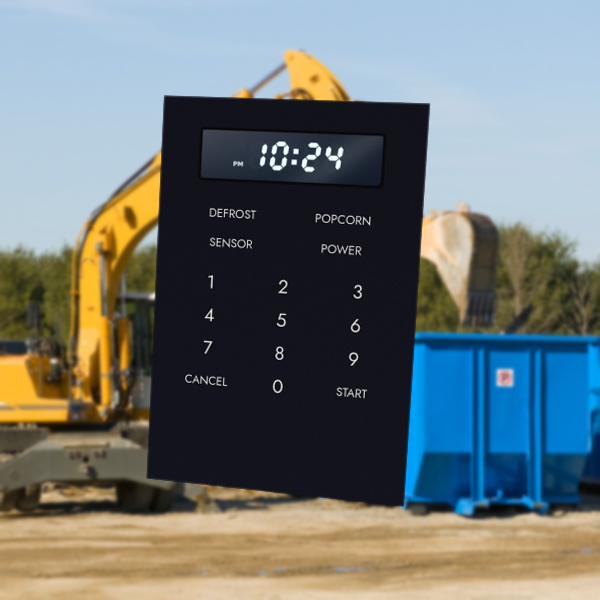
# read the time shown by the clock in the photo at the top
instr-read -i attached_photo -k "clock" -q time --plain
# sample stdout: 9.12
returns 10.24
